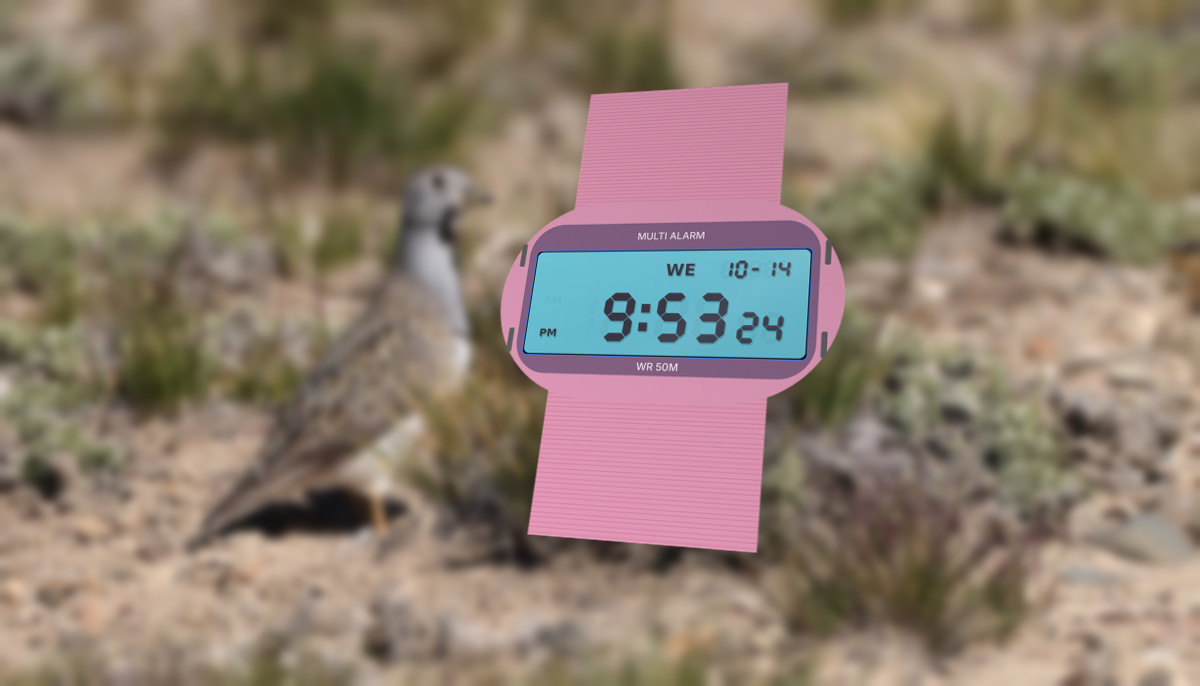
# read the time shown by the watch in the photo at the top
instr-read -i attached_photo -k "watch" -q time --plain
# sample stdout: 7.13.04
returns 9.53.24
